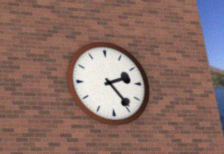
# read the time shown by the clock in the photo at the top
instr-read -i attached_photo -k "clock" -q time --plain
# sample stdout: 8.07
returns 2.24
